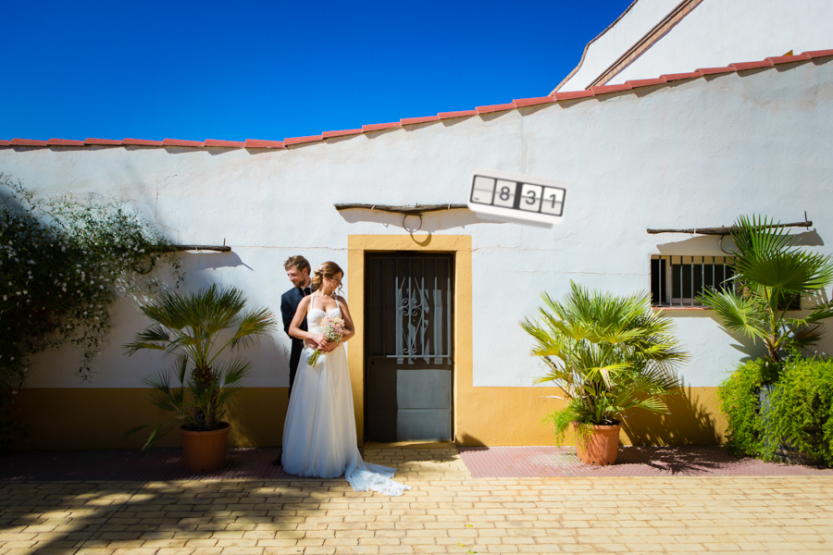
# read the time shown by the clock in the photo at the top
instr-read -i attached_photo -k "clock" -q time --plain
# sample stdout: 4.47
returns 8.31
